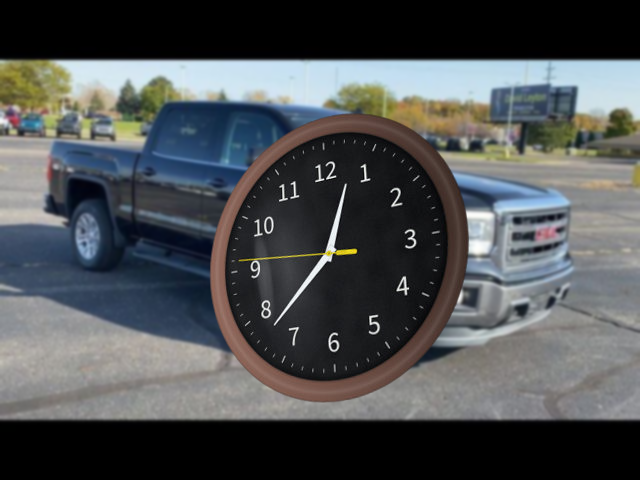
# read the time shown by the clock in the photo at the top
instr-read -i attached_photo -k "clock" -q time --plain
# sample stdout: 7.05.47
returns 12.37.46
